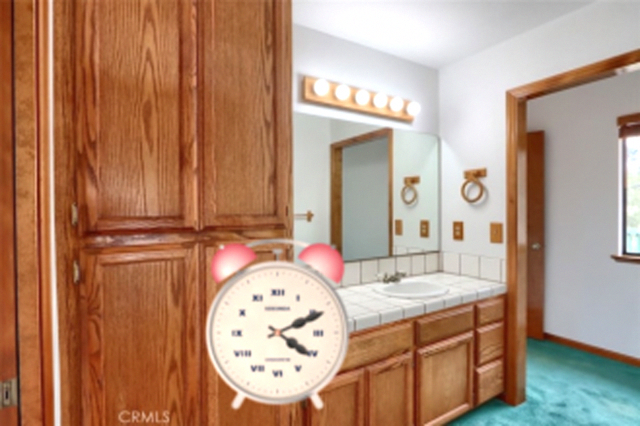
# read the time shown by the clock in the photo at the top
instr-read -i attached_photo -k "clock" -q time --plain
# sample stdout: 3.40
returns 4.11
